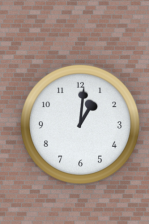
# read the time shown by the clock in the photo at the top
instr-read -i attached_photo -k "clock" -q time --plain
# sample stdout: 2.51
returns 1.01
